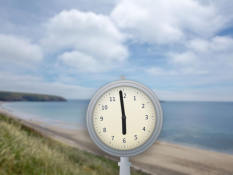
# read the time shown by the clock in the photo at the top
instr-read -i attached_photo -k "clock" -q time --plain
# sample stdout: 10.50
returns 5.59
